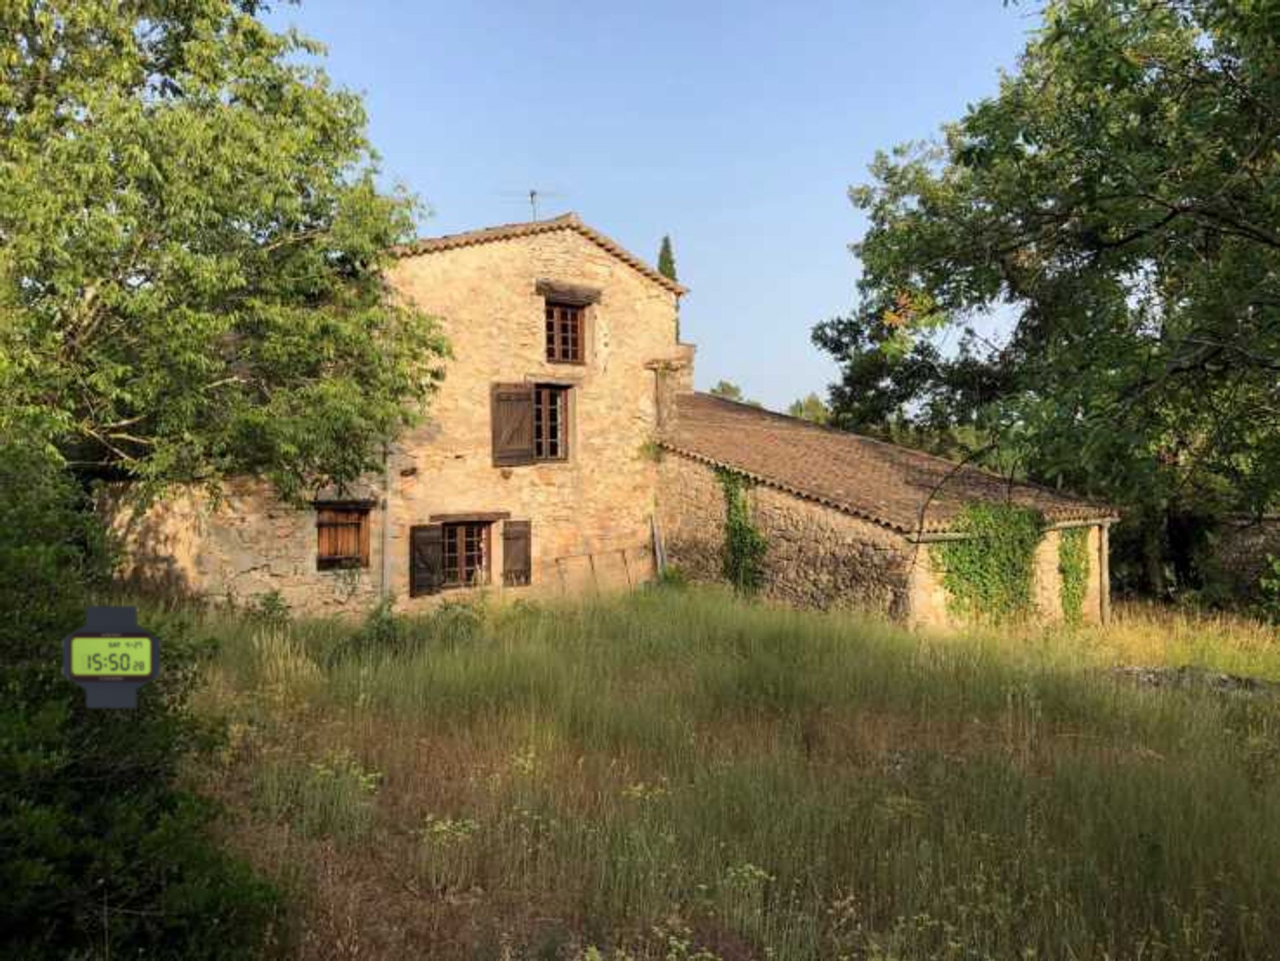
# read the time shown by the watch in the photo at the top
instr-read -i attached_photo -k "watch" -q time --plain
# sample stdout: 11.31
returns 15.50
